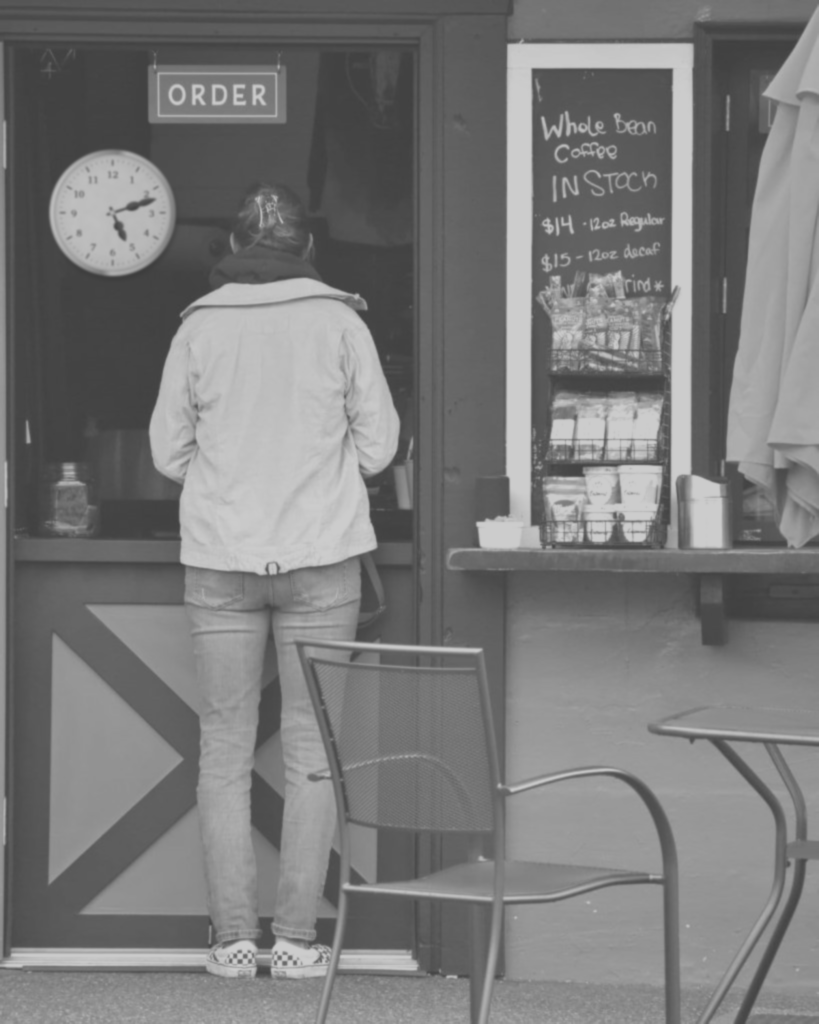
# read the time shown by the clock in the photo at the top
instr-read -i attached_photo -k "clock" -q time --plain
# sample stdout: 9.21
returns 5.12
